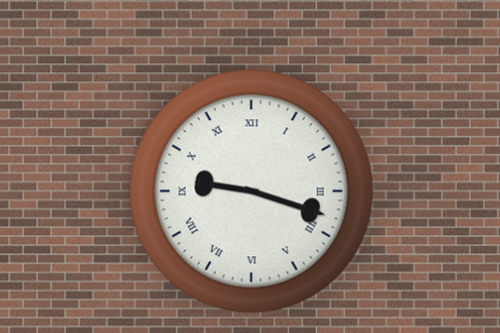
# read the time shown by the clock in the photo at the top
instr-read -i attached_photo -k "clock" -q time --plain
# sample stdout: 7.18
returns 9.18
